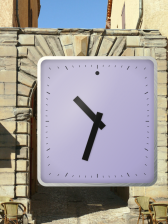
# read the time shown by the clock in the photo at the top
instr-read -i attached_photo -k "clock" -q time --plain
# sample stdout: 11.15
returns 10.33
